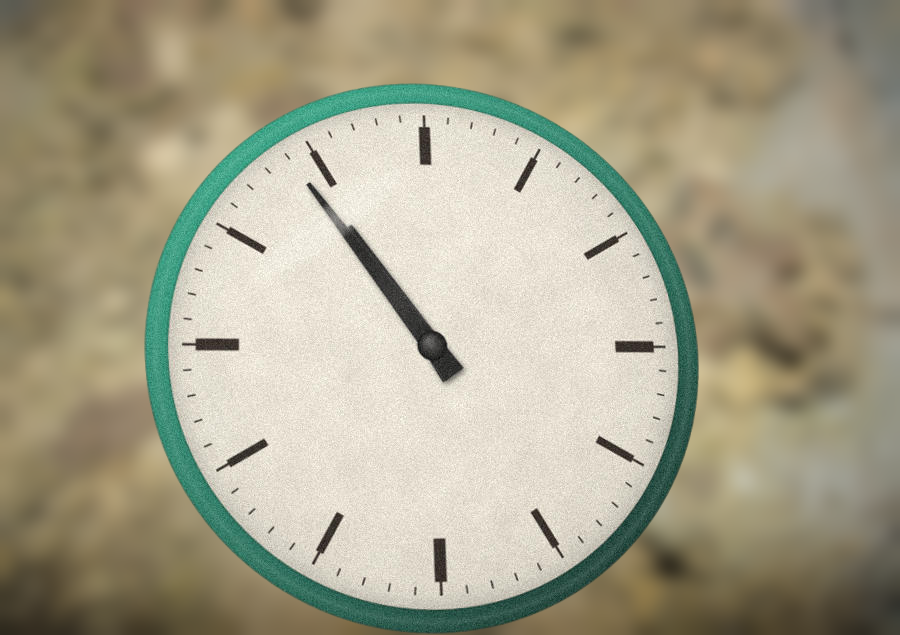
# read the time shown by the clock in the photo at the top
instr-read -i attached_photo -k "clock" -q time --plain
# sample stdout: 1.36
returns 10.54
